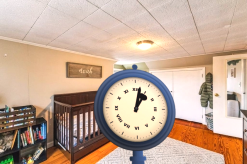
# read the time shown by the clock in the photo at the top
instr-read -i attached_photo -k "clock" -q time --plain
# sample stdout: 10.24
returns 1.02
